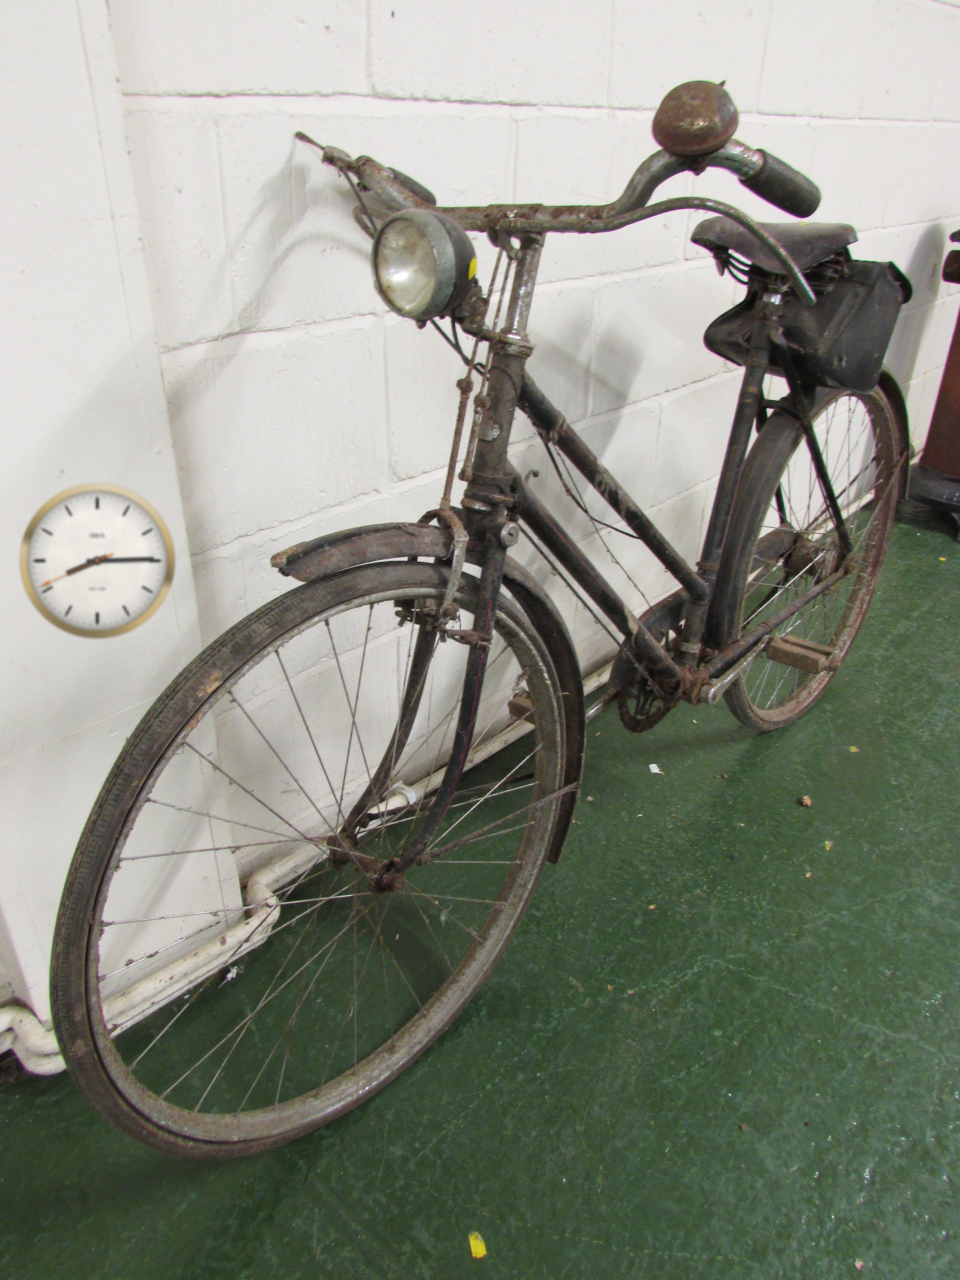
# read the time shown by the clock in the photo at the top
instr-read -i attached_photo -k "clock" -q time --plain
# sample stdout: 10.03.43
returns 8.14.41
